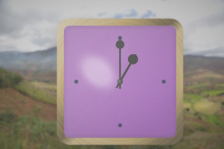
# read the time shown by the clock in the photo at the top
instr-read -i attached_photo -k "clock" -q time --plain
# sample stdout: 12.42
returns 1.00
